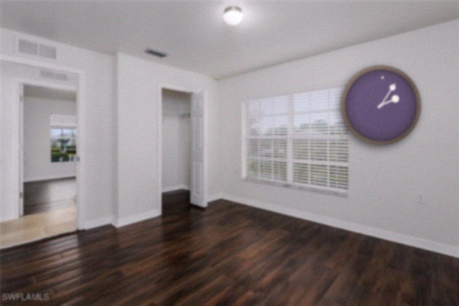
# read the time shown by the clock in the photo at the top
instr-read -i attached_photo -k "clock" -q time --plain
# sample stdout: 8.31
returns 2.05
